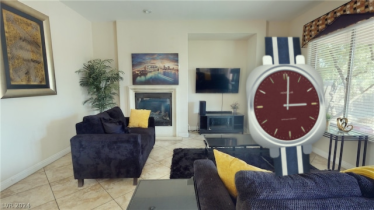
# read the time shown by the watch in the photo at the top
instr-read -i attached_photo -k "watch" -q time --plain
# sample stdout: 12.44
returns 3.01
